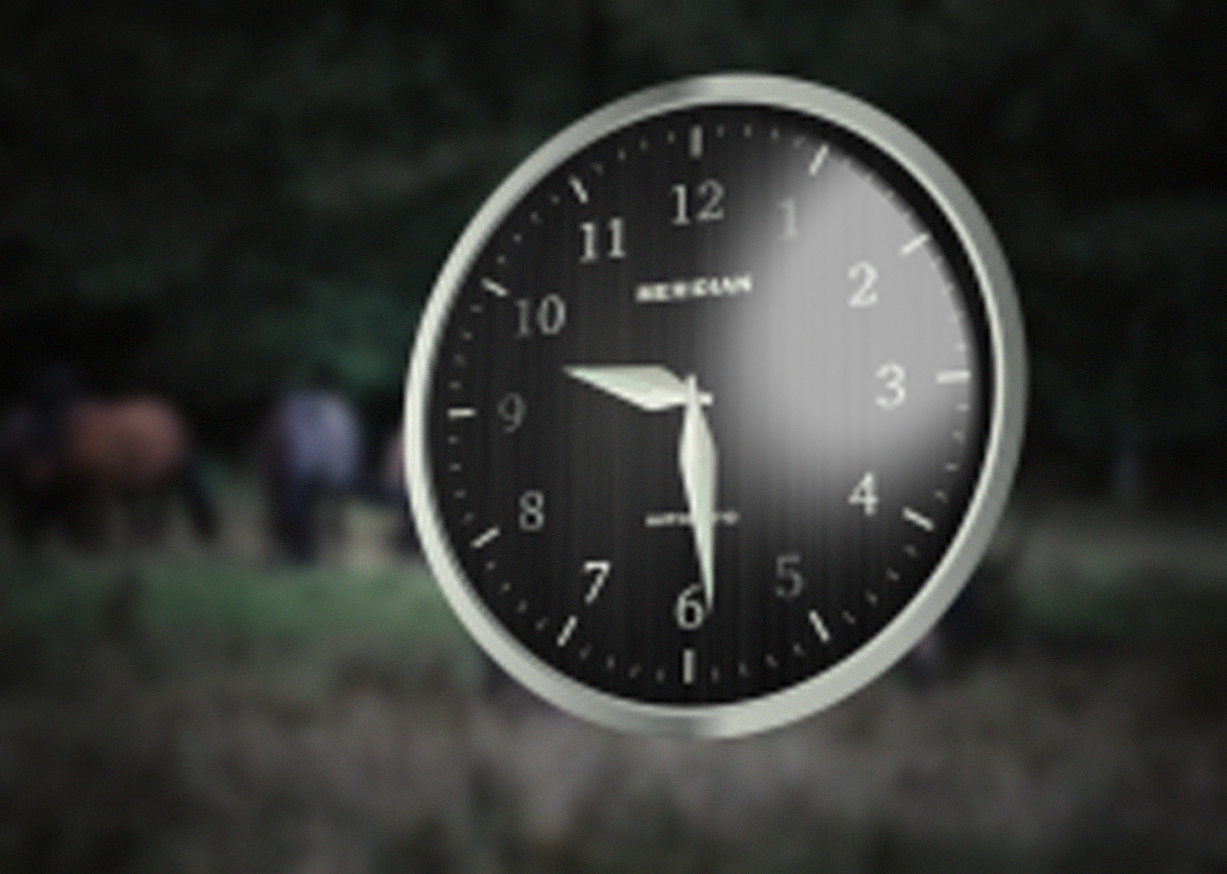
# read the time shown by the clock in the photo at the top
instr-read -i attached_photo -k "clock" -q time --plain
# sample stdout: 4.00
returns 9.29
